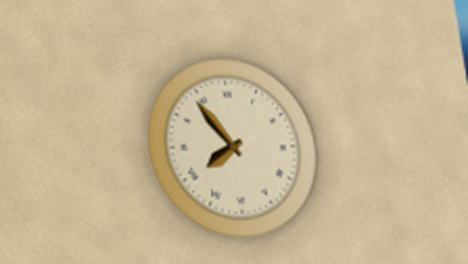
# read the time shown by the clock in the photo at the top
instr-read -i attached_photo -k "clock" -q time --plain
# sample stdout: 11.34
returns 7.54
